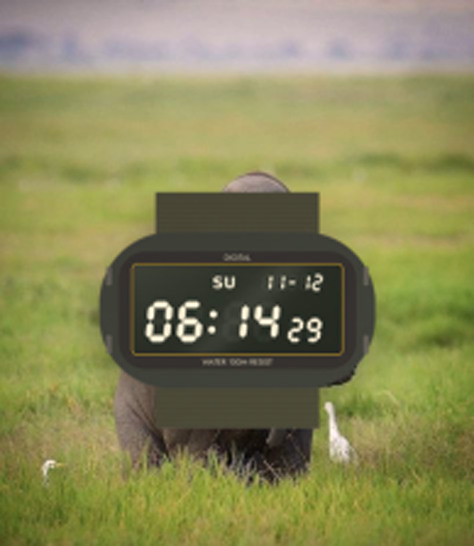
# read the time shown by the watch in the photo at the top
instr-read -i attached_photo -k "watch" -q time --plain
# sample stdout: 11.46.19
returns 6.14.29
